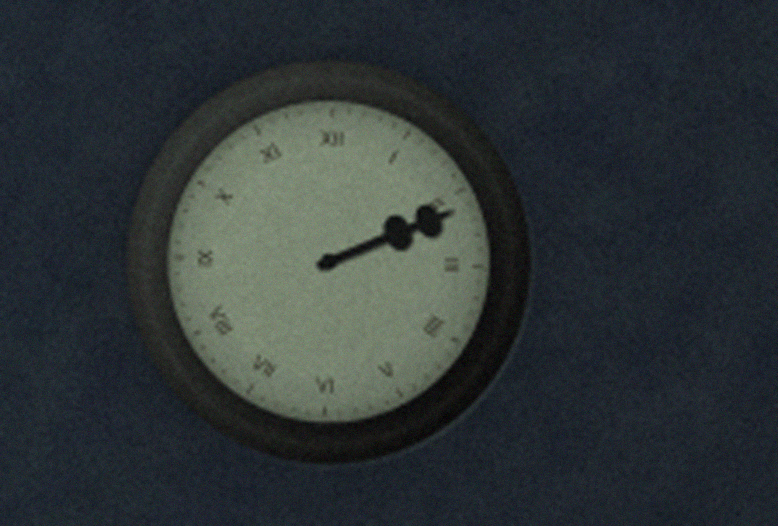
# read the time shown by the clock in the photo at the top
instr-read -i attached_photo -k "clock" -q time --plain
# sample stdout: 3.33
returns 2.11
